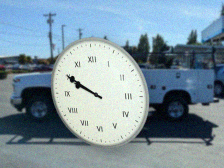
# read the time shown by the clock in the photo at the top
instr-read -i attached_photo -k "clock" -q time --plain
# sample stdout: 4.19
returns 9.50
